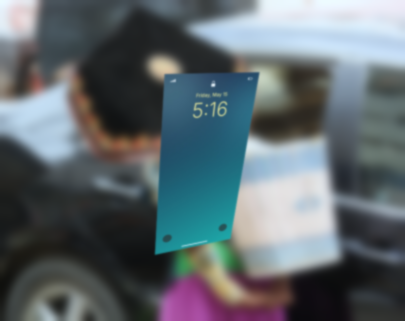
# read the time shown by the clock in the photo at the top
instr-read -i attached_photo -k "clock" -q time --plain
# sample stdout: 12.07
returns 5.16
